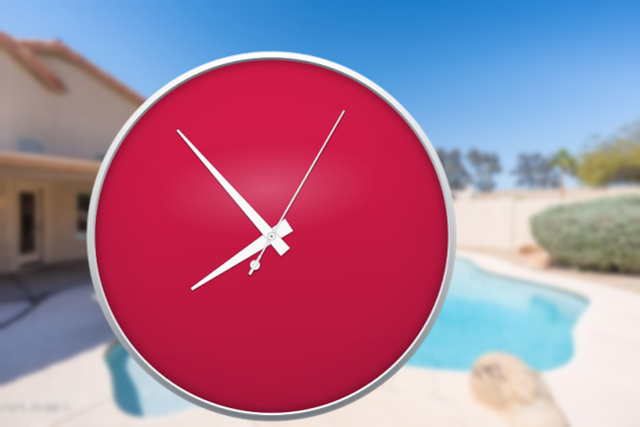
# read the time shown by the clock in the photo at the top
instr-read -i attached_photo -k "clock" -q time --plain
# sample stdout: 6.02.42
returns 7.53.05
